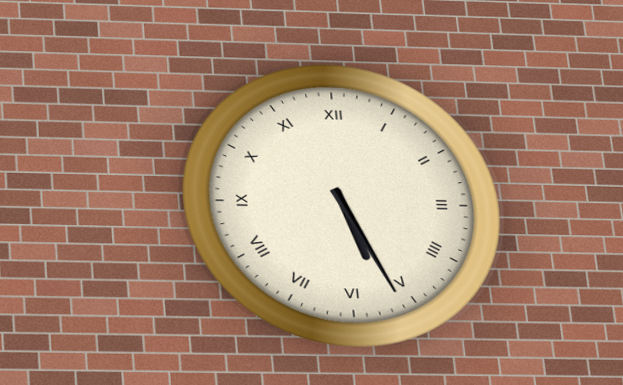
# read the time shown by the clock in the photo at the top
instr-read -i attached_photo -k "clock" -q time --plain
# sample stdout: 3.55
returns 5.26
